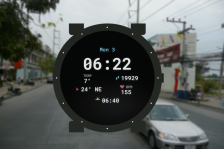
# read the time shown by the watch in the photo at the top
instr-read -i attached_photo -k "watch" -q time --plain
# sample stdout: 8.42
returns 6.22
